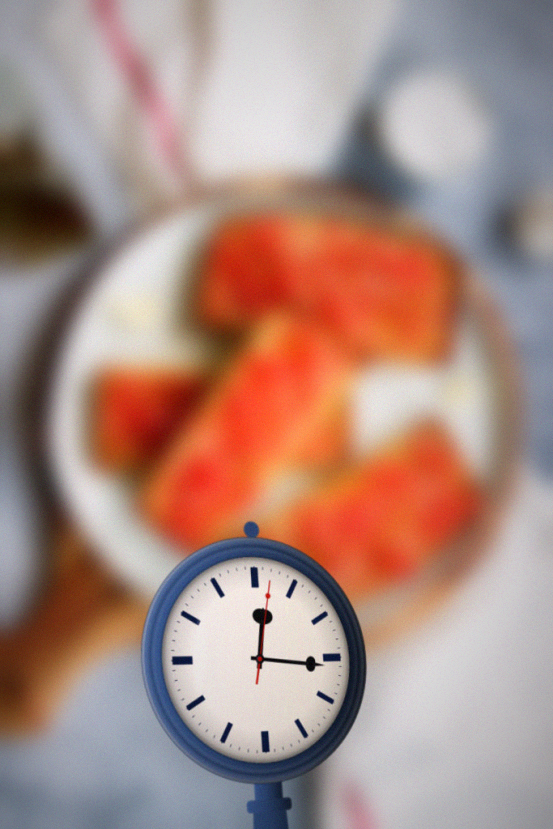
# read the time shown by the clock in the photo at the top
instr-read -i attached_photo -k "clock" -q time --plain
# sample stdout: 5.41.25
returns 12.16.02
